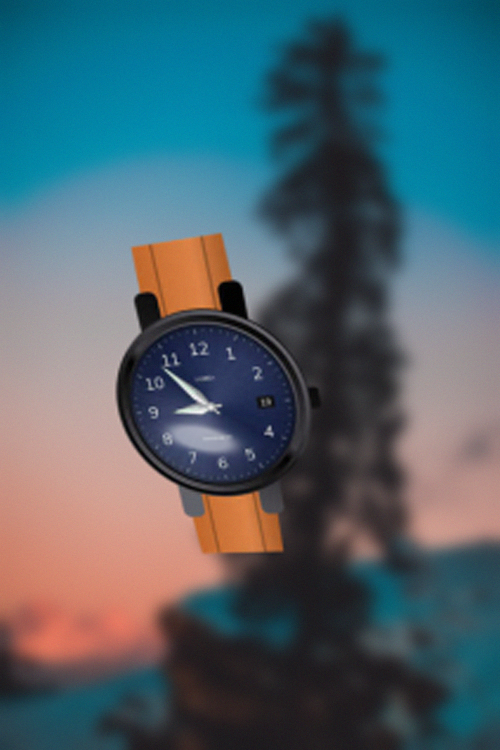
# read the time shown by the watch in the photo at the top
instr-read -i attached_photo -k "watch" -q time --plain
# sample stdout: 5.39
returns 8.53
